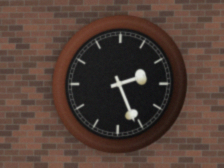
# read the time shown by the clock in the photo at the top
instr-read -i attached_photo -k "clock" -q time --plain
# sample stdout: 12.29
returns 2.26
